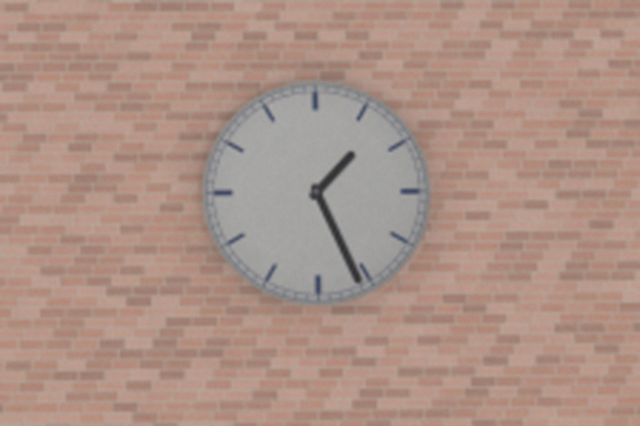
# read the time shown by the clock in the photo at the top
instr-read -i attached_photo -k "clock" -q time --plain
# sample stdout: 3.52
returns 1.26
